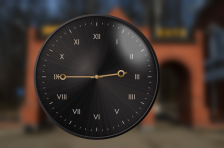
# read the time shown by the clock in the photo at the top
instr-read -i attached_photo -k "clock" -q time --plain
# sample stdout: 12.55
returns 2.45
